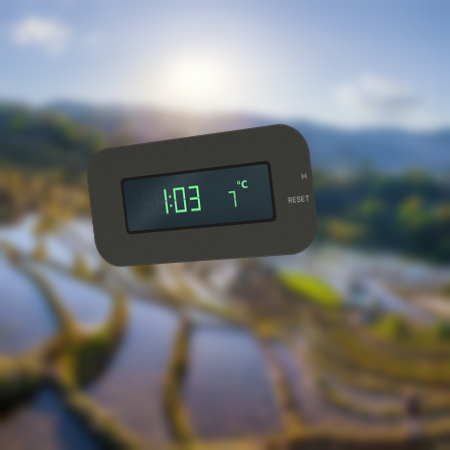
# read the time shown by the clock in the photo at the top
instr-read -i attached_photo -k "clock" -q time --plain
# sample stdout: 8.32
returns 1.03
